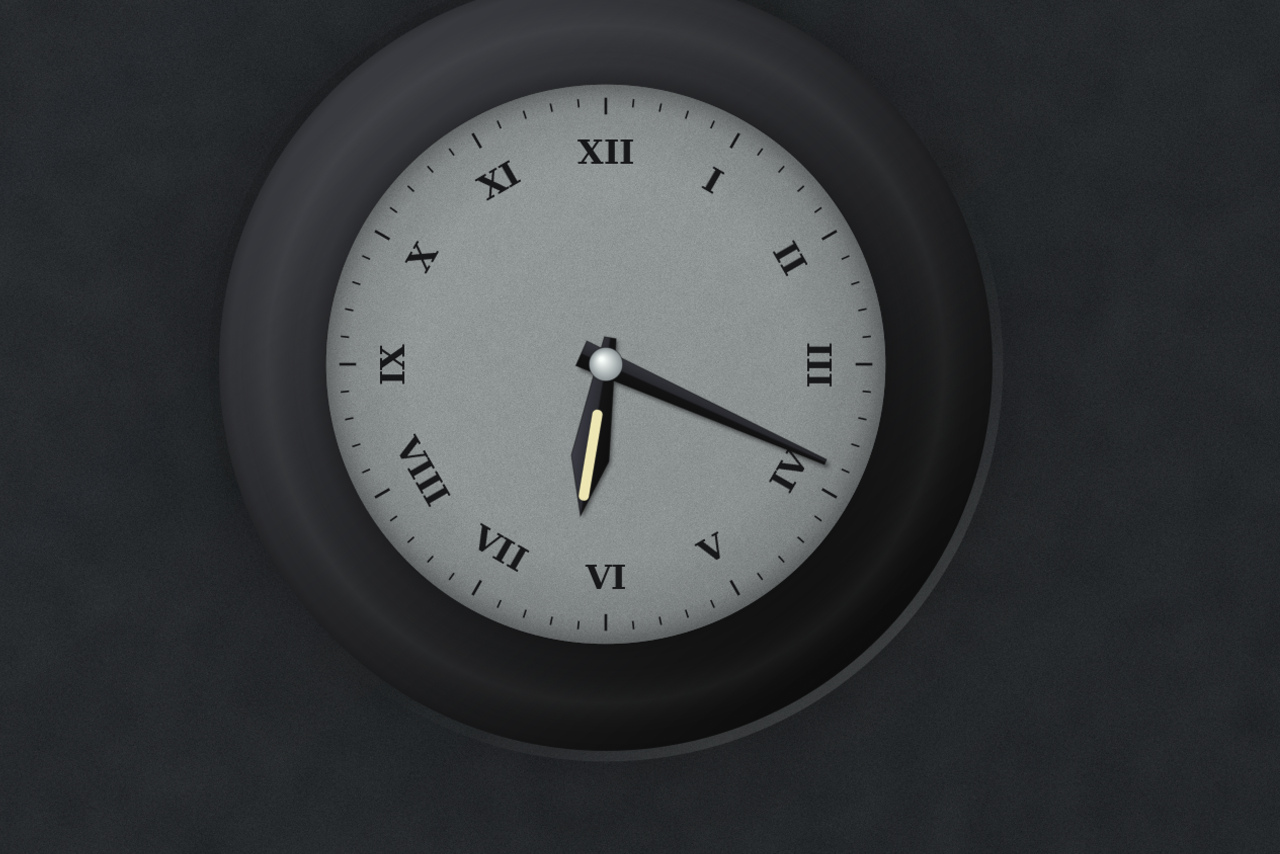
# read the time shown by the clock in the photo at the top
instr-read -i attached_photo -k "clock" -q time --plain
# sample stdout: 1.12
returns 6.19
